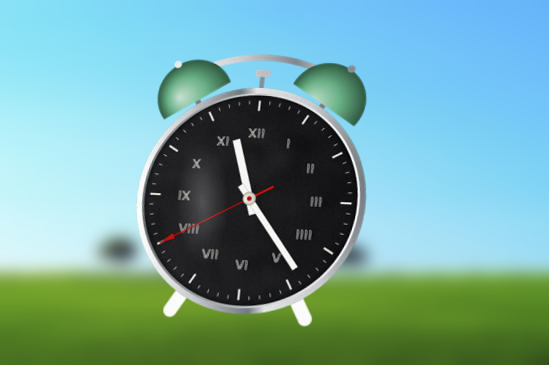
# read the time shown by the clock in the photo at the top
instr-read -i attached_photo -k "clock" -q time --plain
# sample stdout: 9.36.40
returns 11.23.40
